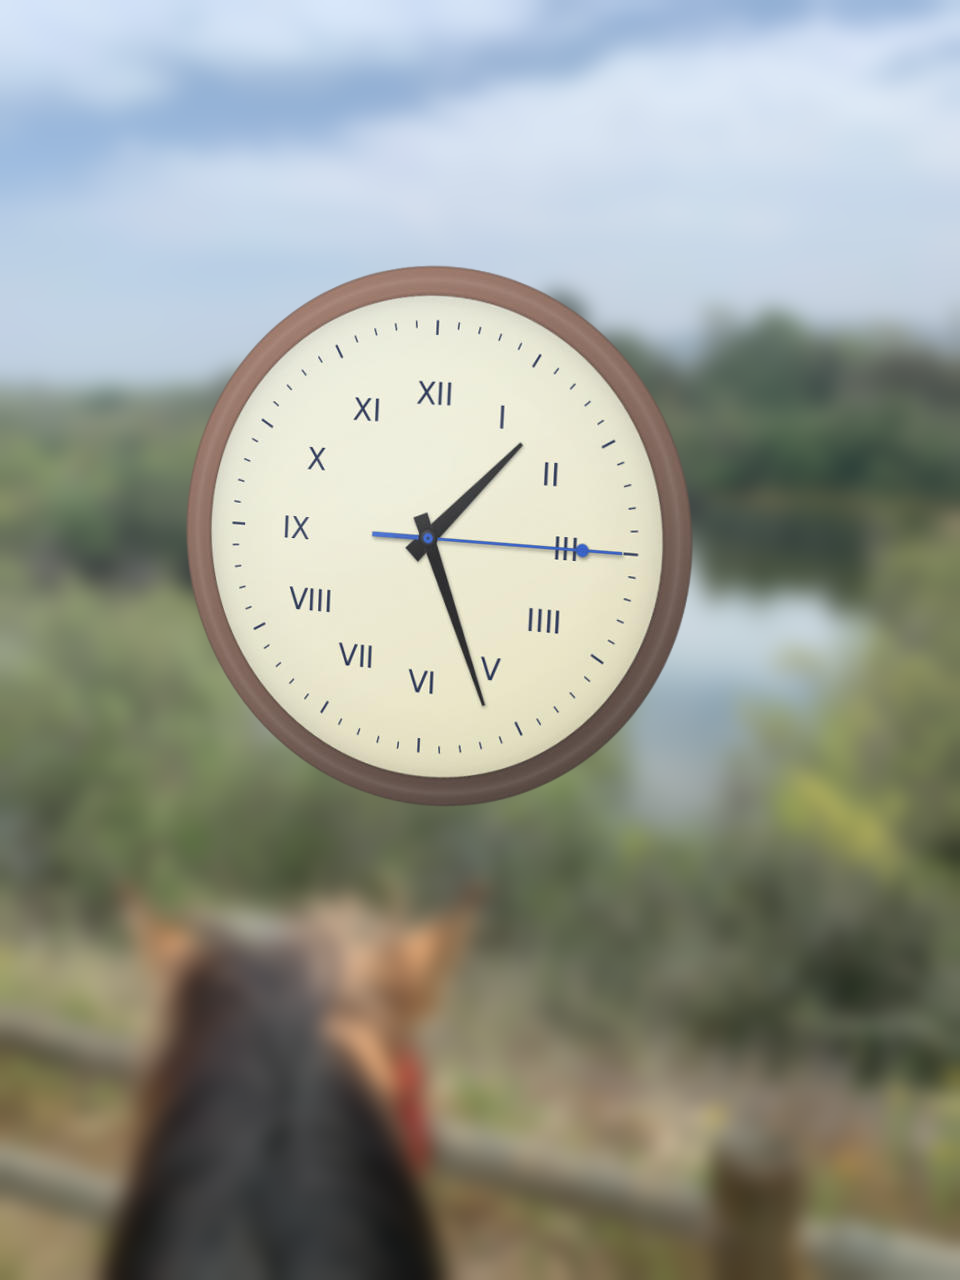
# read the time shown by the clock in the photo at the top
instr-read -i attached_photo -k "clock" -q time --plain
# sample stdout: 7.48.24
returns 1.26.15
